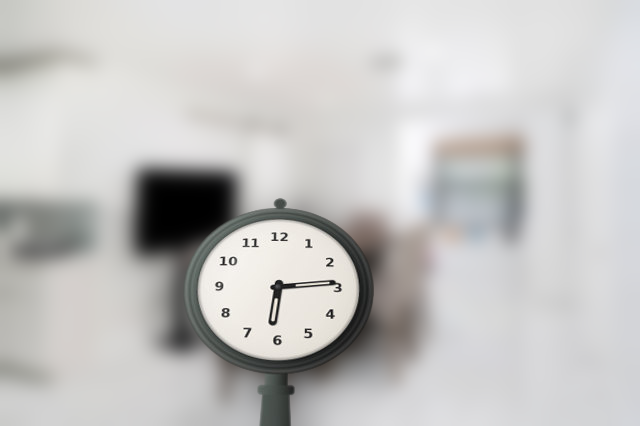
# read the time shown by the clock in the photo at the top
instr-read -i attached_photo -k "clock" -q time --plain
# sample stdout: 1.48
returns 6.14
